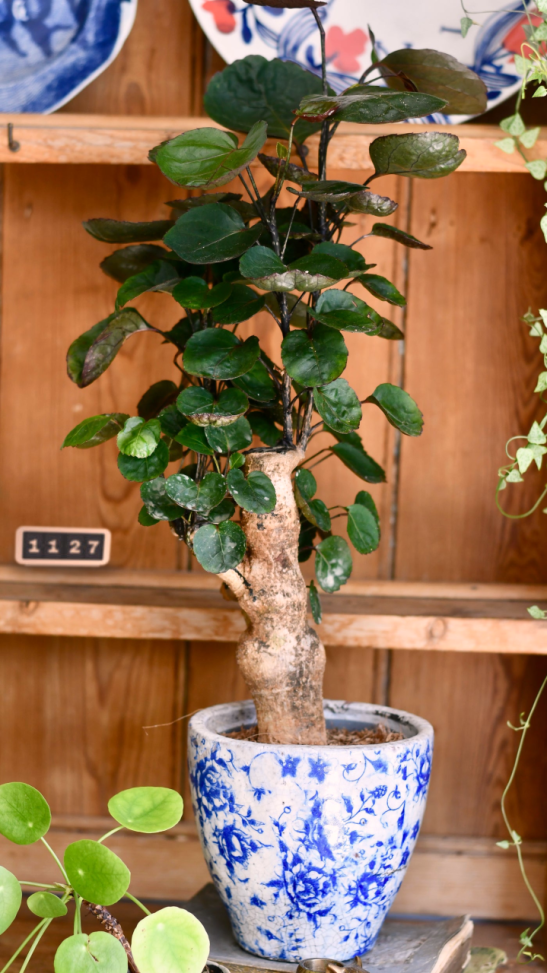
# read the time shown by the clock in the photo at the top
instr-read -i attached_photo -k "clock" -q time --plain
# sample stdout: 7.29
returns 11.27
